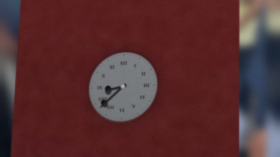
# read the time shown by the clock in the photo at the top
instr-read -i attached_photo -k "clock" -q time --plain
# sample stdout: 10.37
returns 8.38
